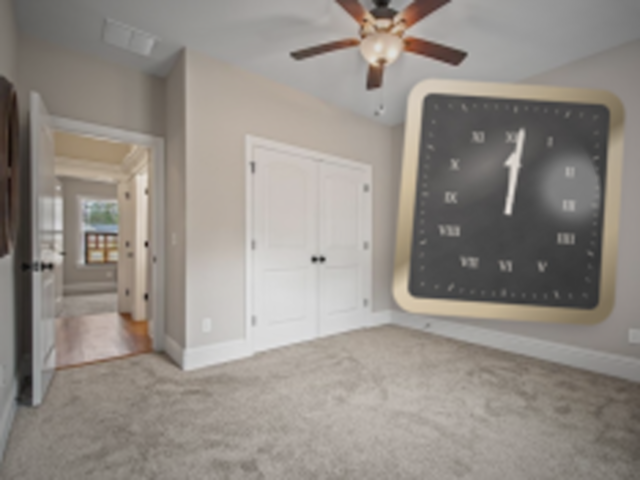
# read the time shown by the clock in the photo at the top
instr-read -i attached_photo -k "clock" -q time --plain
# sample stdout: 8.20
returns 12.01
